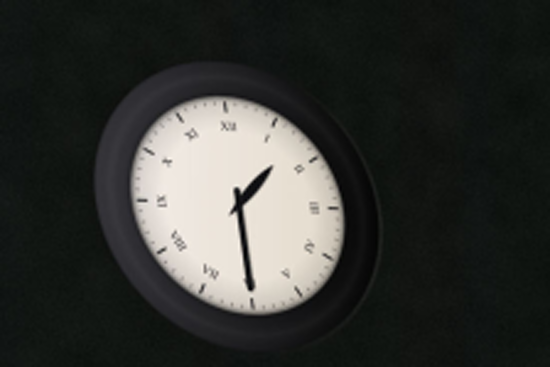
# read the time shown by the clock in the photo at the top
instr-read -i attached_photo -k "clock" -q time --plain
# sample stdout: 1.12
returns 1.30
